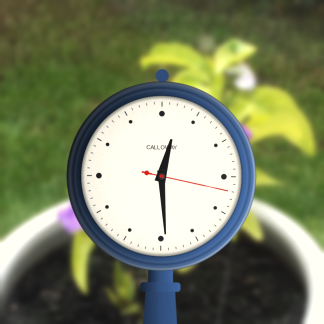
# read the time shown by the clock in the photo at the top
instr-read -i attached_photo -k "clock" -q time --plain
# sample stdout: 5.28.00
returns 12.29.17
